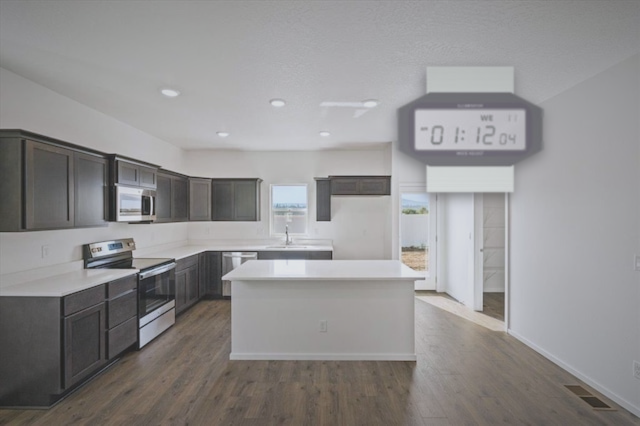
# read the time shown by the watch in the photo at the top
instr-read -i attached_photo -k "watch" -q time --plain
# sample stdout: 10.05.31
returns 1.12.04
